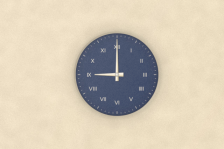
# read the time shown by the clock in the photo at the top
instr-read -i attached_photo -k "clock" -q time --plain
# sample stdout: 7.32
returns 9.00
